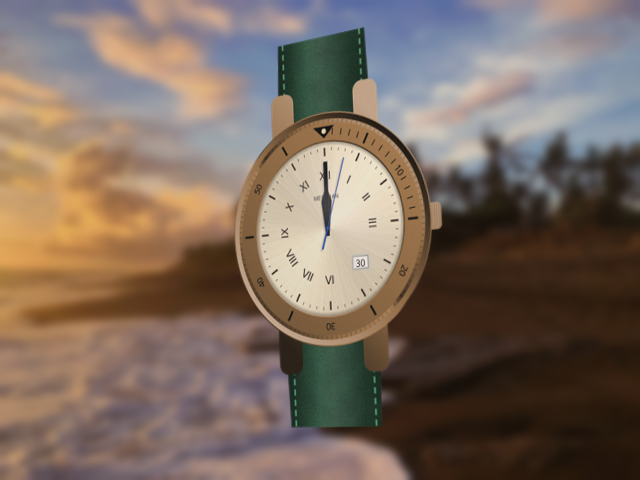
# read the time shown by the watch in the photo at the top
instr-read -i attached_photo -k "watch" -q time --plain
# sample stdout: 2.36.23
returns 12.00.03
